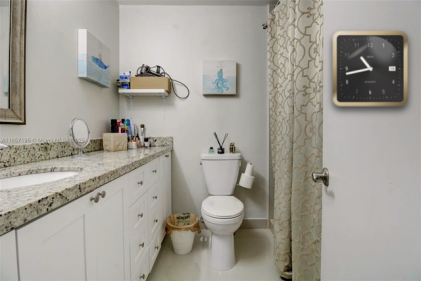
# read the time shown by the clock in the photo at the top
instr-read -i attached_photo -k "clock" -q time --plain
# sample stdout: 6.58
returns 10.43
